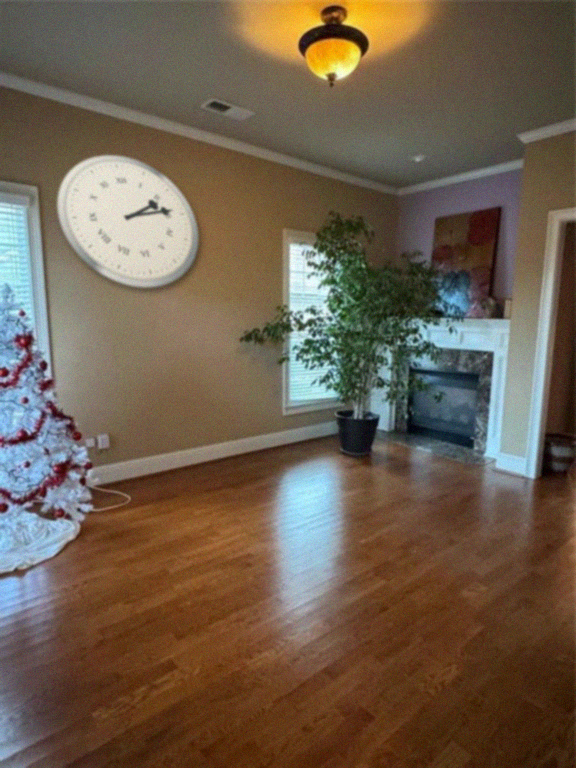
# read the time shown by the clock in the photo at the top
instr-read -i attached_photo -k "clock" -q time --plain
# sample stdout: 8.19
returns 2.14
